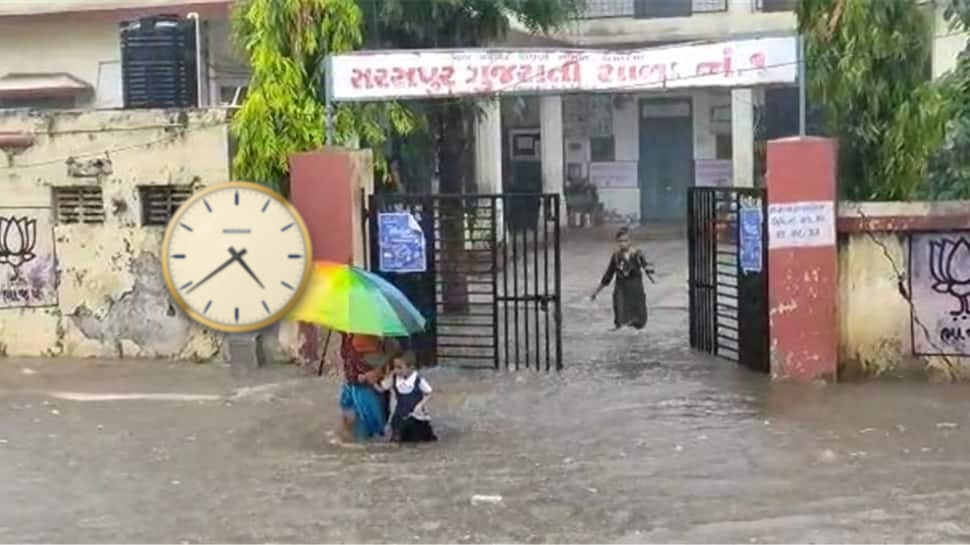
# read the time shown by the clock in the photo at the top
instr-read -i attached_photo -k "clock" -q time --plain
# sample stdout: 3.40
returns 4.39
